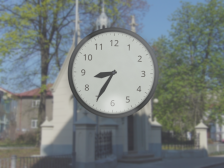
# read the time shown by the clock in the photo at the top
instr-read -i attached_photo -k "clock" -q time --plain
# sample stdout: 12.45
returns 8.35
